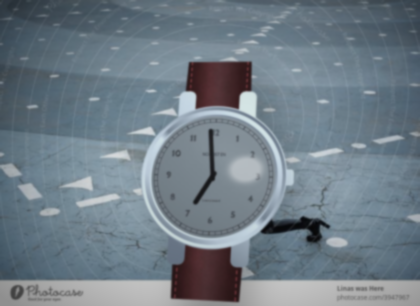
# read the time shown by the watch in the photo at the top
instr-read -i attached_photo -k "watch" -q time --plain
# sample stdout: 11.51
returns 6.59
